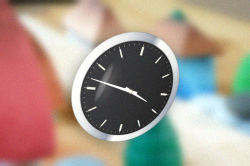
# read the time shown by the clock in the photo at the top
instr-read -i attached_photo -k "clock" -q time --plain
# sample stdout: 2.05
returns 3.47
